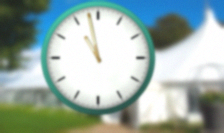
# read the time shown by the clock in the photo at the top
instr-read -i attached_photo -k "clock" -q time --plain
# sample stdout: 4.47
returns 10.58
